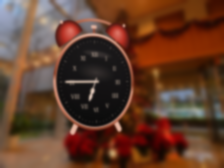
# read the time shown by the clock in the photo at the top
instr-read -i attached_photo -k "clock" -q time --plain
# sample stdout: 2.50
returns 6.45
